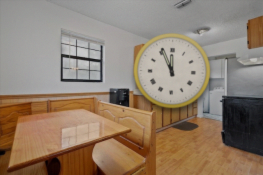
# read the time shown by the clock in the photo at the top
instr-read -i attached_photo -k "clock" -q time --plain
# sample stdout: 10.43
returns 11.56
